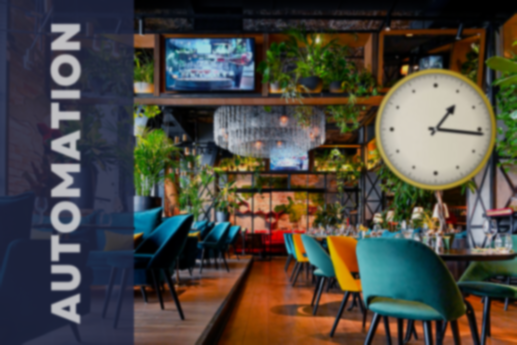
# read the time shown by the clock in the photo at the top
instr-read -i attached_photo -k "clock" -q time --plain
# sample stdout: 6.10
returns 1.16
